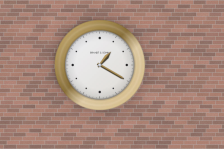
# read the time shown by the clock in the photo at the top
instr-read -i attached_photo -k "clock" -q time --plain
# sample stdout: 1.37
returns 1.20
